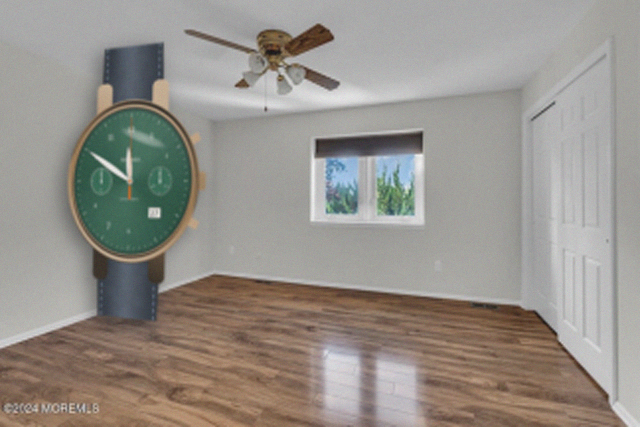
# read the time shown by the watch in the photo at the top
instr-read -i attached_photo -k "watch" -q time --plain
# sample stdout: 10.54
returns 11.50
